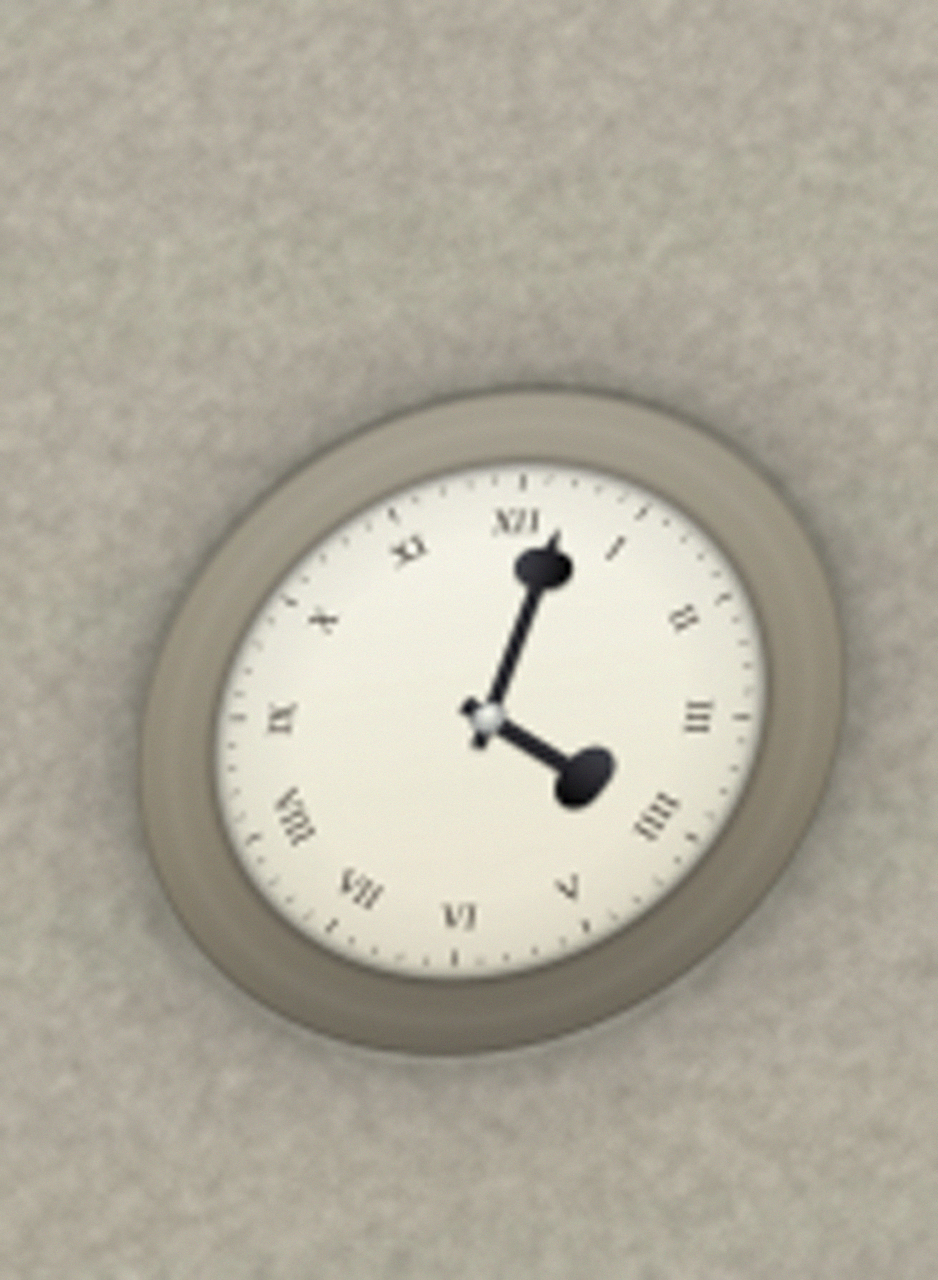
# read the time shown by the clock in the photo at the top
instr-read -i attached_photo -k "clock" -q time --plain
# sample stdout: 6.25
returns 4.02
